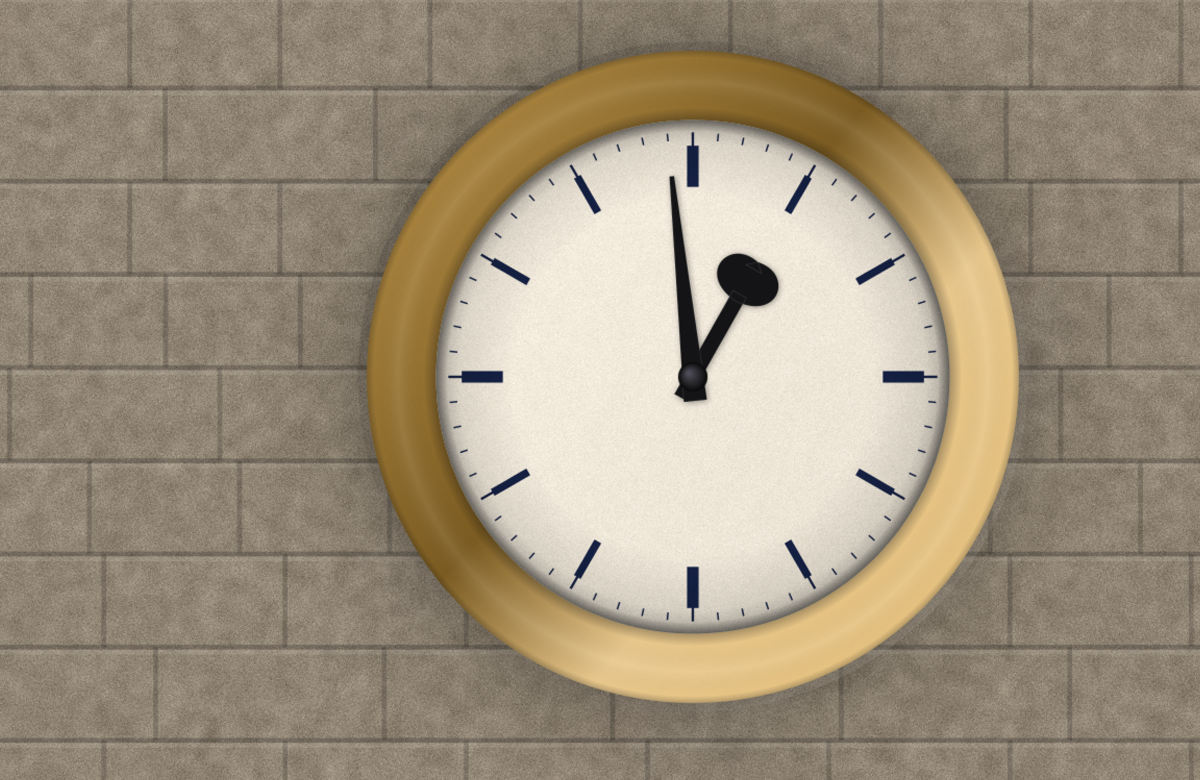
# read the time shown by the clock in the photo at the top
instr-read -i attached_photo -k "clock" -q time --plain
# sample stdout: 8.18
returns 12.59
